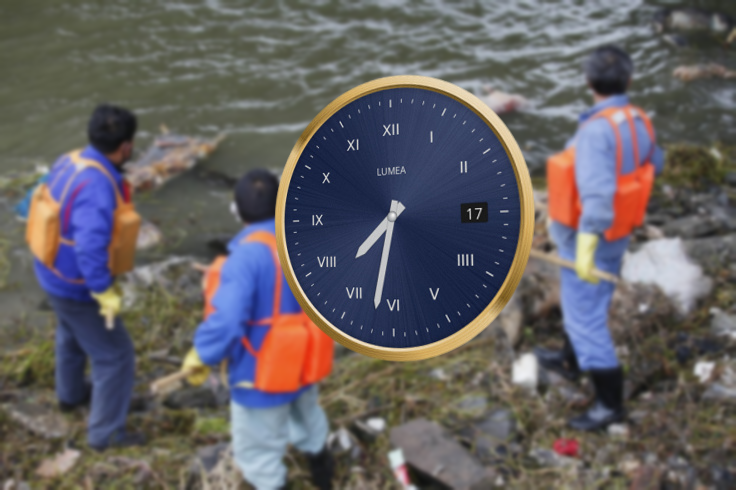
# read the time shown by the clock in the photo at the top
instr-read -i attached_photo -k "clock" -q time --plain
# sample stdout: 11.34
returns 7.32
